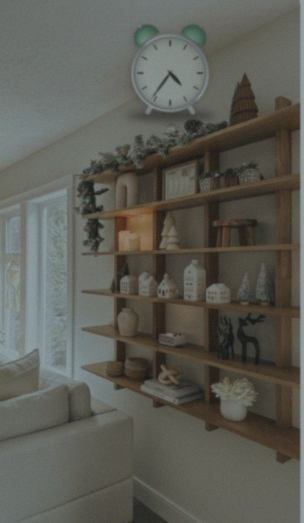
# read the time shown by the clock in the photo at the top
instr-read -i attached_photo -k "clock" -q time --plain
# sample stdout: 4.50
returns 4.36
